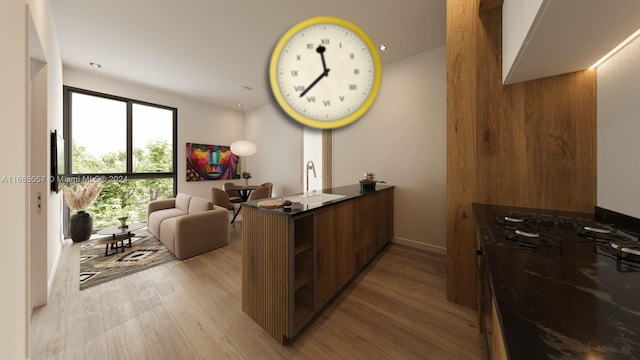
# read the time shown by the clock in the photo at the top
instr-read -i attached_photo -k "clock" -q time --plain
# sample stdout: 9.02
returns 11.38
